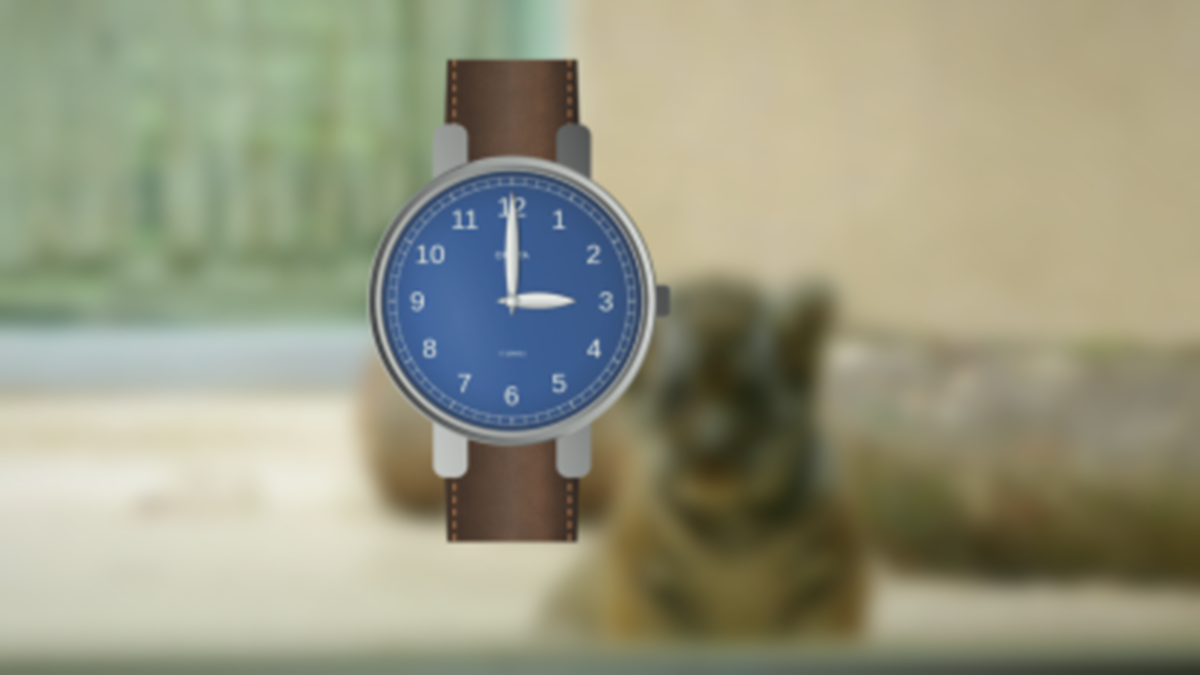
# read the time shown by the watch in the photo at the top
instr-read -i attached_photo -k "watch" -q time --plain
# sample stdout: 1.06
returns 3.00
